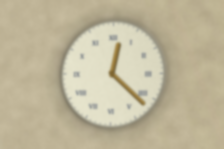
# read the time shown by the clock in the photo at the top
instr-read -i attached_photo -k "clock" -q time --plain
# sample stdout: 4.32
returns 12.22
